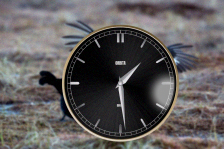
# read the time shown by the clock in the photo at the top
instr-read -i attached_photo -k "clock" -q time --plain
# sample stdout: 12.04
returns 1.29
